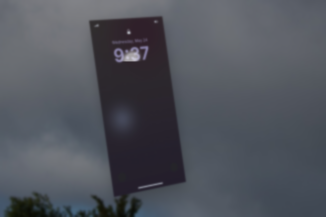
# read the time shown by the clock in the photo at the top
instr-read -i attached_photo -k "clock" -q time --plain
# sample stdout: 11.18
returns 9.37
